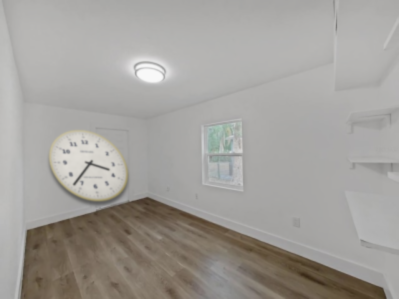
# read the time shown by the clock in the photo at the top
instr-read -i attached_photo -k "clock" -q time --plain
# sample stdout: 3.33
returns 3.37
